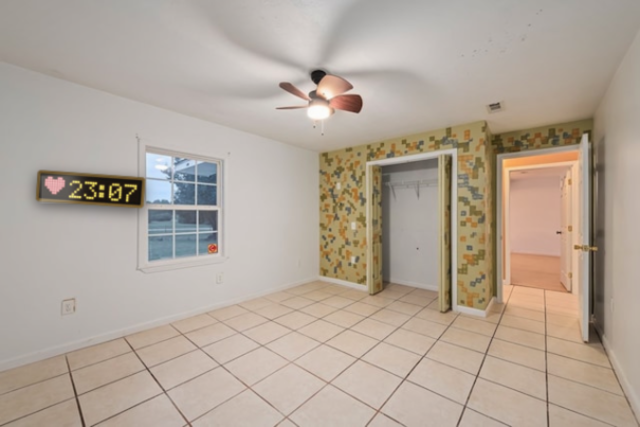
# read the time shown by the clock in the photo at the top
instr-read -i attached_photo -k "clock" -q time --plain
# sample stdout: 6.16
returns 23.07
